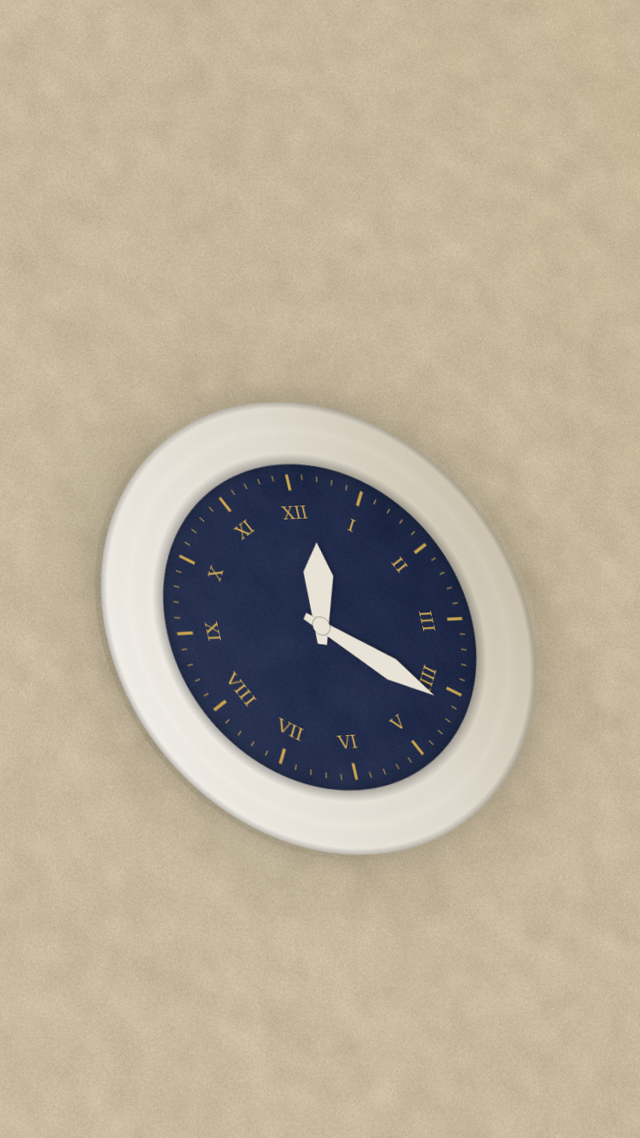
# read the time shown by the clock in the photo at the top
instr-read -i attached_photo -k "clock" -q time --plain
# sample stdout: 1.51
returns 12.21
